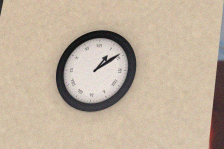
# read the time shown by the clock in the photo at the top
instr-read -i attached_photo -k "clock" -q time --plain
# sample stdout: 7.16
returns 1.09
